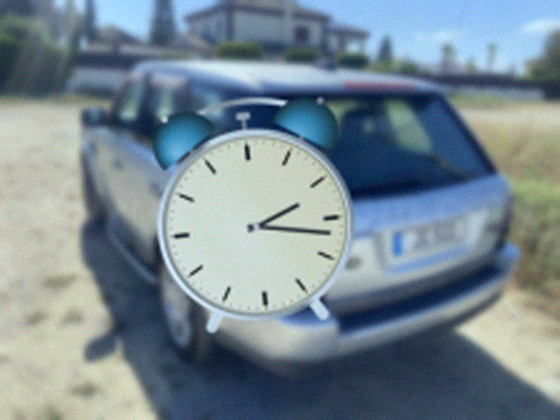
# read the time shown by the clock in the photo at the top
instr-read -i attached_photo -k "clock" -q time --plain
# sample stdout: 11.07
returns 2.17
